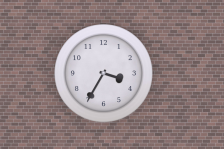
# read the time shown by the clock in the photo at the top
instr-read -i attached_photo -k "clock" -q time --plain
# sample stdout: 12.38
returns 3.35
